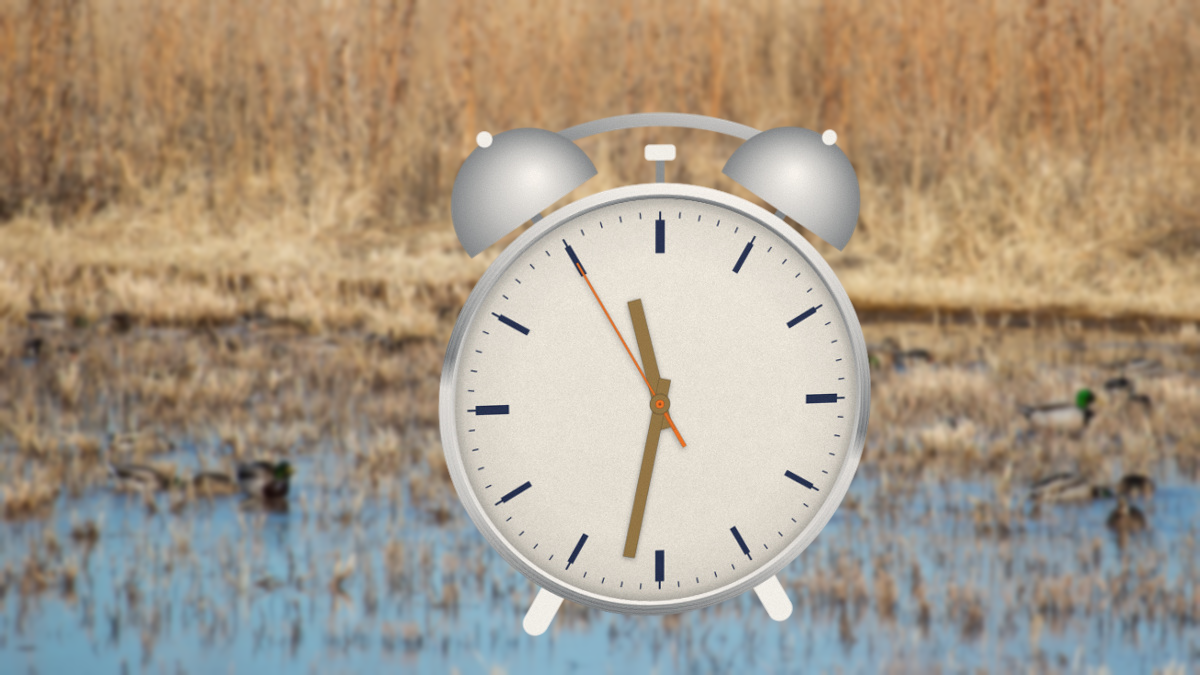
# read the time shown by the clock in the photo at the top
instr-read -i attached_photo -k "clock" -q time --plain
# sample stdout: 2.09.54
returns 11.31.55
